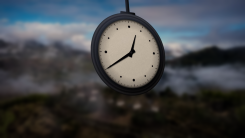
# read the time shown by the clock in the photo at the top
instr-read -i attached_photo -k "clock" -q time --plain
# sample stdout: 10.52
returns 12.40
